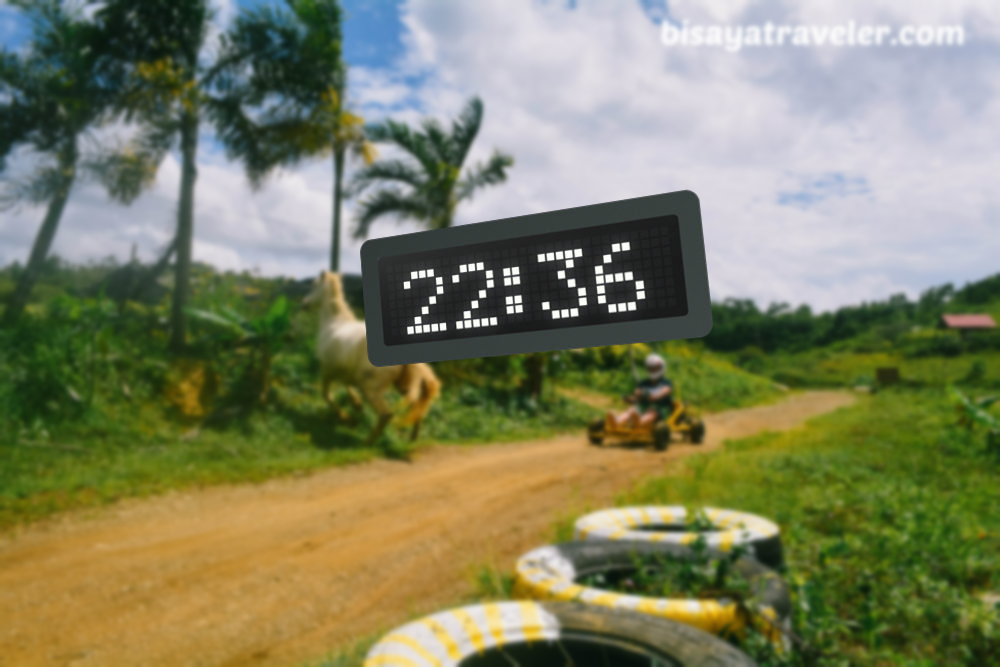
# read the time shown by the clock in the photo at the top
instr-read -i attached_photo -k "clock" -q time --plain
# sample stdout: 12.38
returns 22.36
